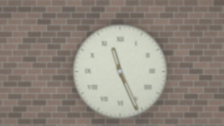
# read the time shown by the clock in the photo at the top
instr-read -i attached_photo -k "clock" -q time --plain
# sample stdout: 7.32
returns 11.26
